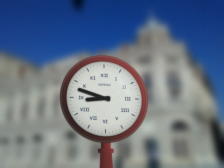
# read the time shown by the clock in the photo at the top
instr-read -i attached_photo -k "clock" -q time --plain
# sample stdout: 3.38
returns 8.48
